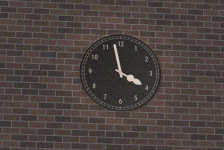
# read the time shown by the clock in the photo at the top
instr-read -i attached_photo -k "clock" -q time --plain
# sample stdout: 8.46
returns 3.58
